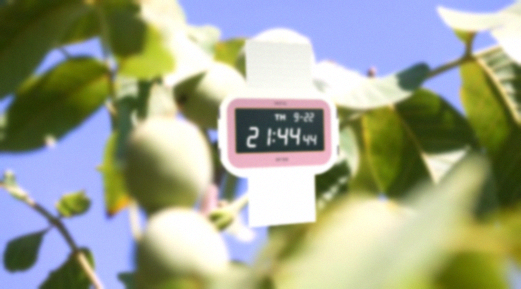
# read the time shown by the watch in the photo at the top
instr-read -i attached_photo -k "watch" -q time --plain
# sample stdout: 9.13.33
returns 21.44.44
